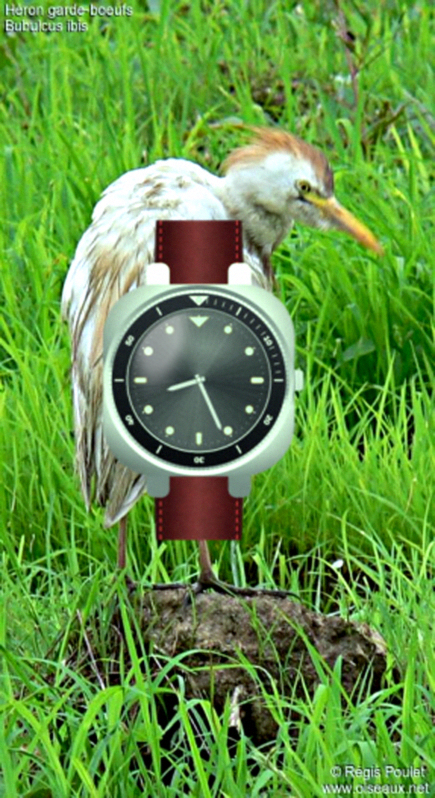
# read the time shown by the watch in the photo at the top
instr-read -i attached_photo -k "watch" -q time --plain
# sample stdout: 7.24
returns 8.26
